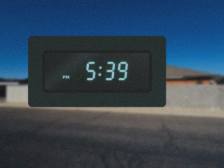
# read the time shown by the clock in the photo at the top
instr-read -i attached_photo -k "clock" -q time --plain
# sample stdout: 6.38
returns 5.39
